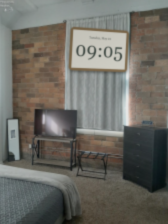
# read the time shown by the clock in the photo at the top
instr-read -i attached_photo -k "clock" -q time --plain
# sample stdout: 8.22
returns 9.05
